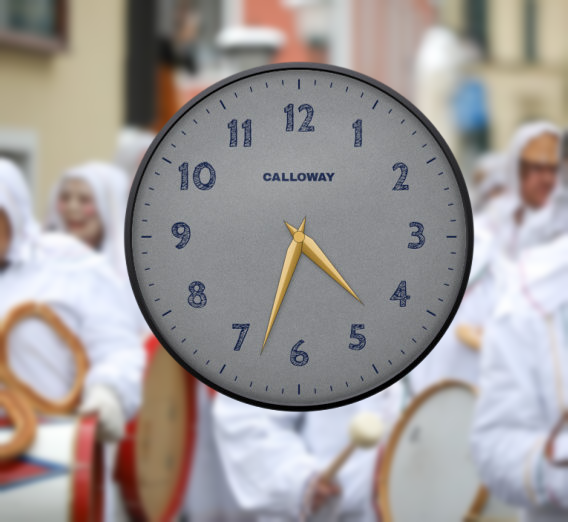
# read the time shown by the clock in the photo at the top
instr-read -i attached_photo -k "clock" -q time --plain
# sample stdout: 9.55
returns 4.33
